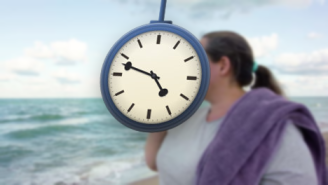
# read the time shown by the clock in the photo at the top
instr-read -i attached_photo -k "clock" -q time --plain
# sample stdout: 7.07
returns 4.48
